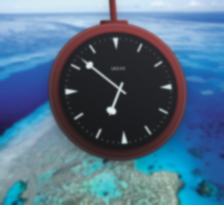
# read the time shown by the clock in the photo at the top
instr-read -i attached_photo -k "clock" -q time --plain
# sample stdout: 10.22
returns 6.52
